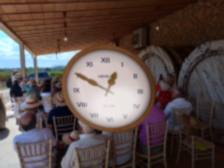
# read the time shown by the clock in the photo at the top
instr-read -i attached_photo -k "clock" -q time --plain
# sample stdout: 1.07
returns 12.50
